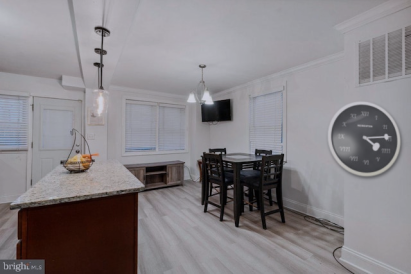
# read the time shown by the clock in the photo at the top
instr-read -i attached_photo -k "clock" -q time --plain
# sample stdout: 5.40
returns 4.14
